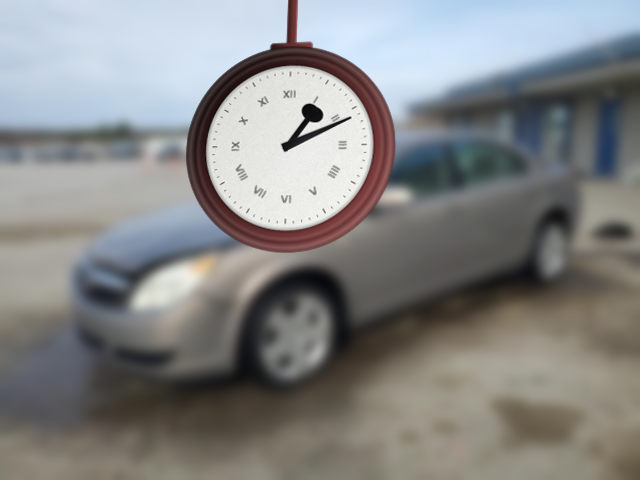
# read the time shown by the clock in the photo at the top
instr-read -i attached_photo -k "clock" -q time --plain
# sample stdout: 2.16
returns 1.11
